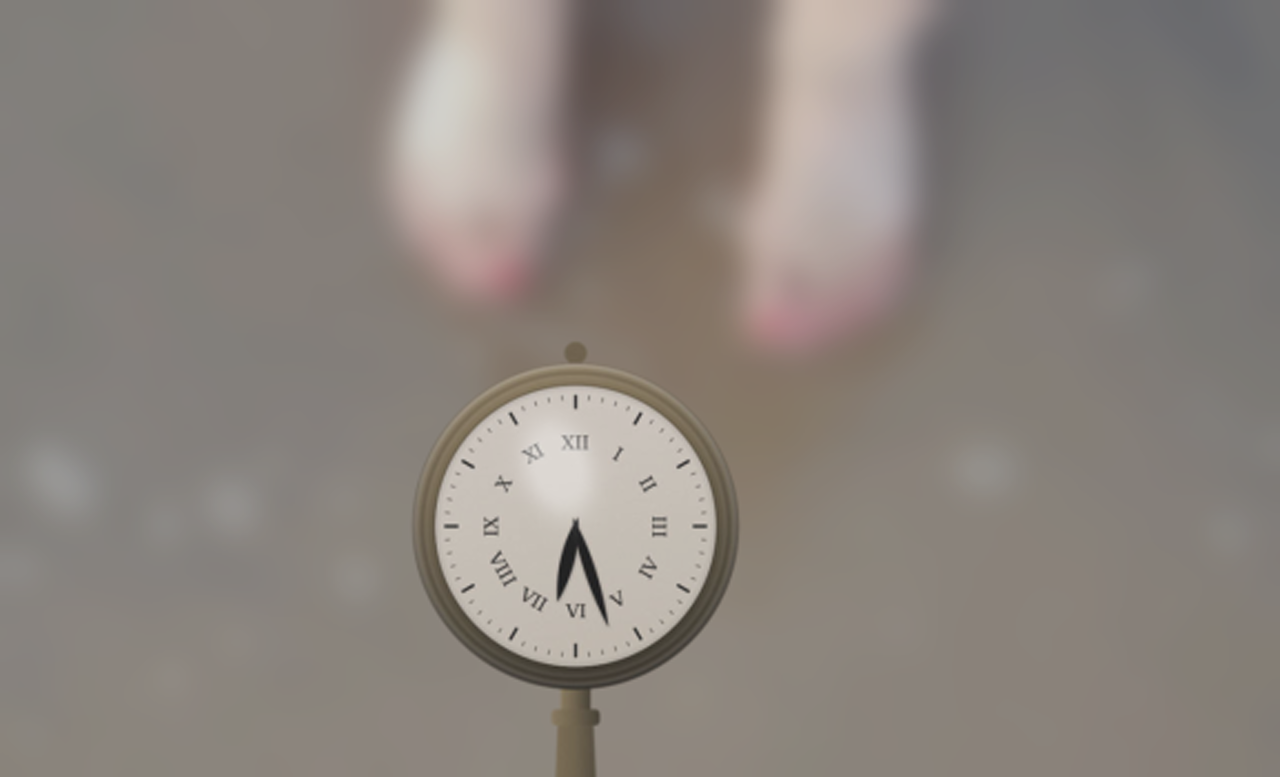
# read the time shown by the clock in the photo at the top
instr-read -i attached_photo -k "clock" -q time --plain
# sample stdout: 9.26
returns 6.27
